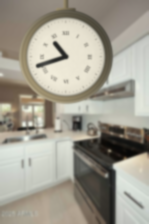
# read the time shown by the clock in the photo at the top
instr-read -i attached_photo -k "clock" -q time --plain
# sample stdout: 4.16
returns 10.42
